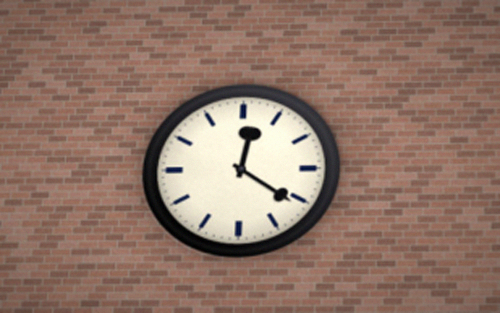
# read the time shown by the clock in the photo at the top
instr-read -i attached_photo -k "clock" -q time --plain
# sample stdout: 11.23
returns 12.21
